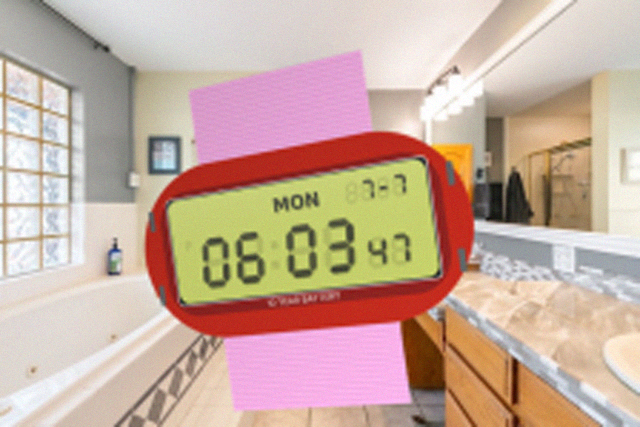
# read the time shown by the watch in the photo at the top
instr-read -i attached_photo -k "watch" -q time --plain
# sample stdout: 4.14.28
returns 6.03.47
